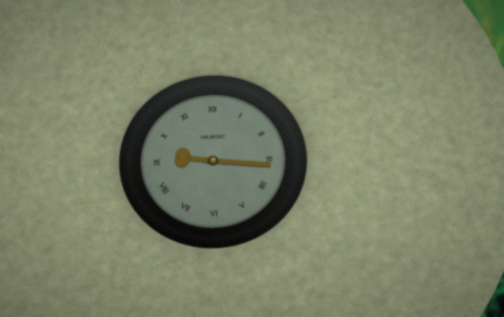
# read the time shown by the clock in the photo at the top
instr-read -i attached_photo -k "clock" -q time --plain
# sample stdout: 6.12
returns 9.16
